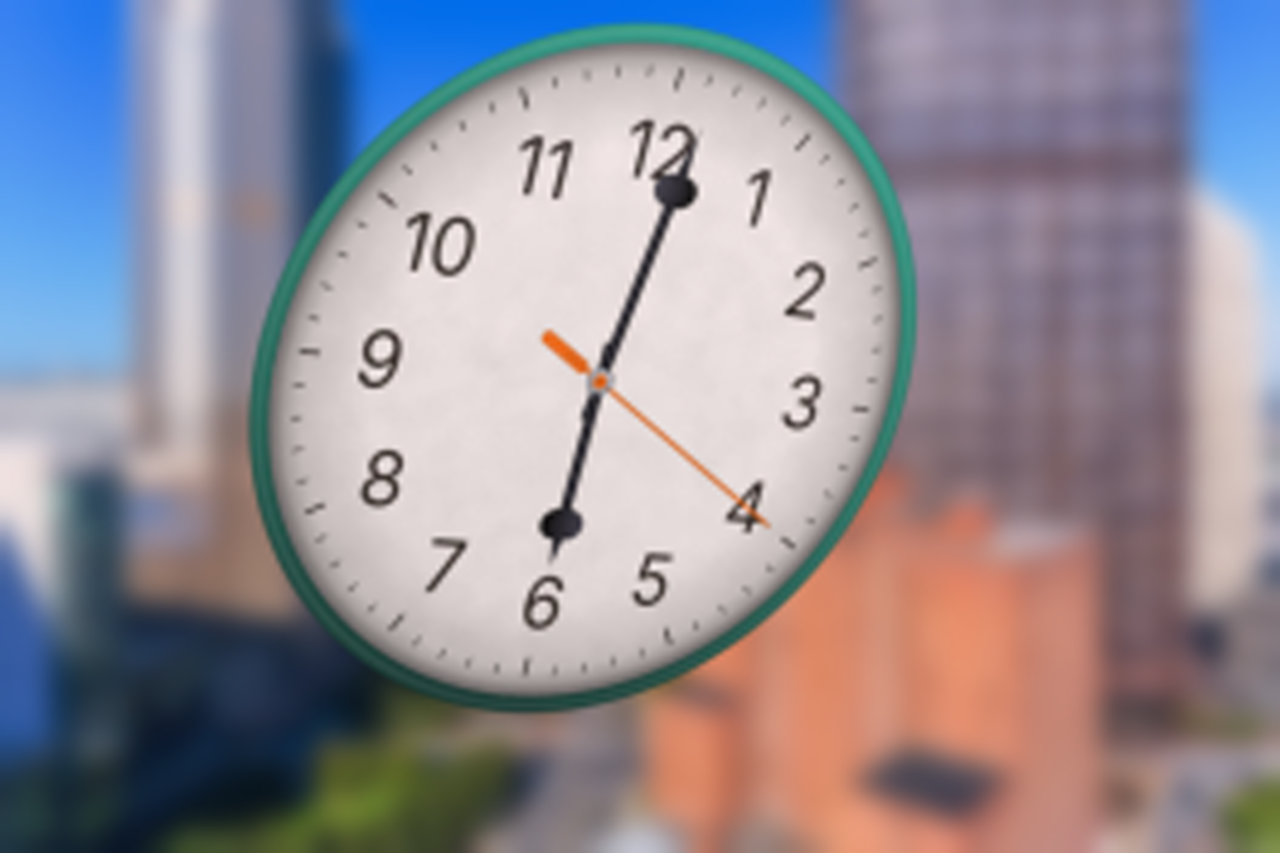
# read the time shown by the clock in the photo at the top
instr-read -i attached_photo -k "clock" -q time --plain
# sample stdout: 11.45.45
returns 6.01.20
